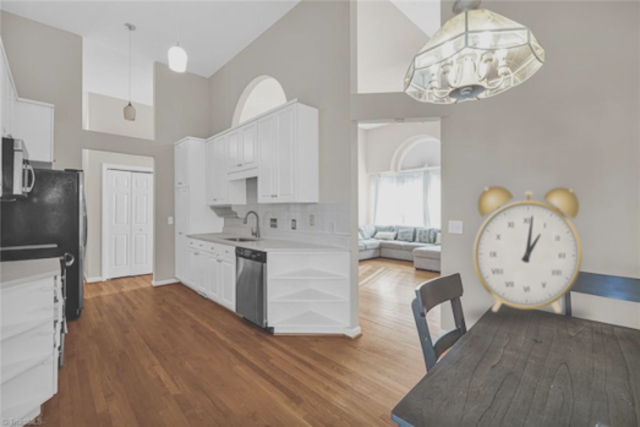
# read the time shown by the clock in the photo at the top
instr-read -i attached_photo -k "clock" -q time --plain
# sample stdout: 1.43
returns 1.01
